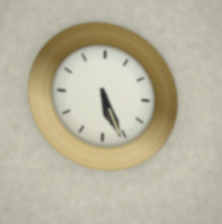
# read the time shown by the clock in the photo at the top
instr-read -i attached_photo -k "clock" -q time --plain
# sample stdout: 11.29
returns 5.26
